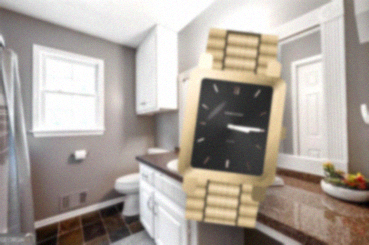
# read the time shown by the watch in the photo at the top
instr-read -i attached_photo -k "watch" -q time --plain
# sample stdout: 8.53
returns 3.15
